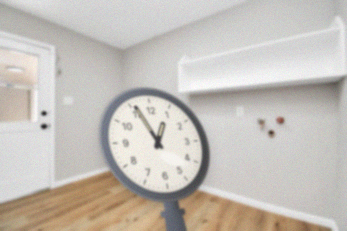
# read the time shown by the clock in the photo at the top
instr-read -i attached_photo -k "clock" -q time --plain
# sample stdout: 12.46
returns 12.56
